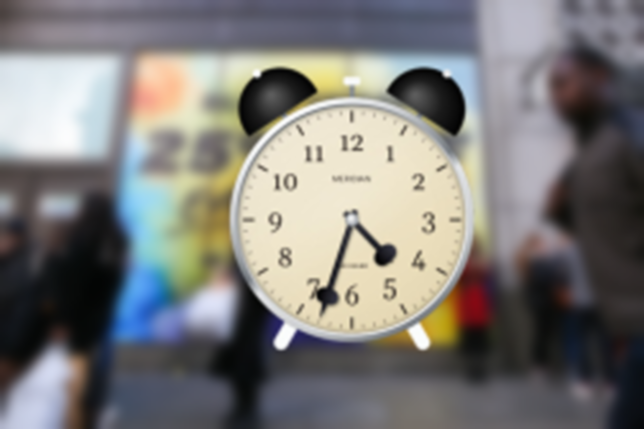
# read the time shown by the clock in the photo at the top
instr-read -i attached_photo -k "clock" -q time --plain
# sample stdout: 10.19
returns 4.33
